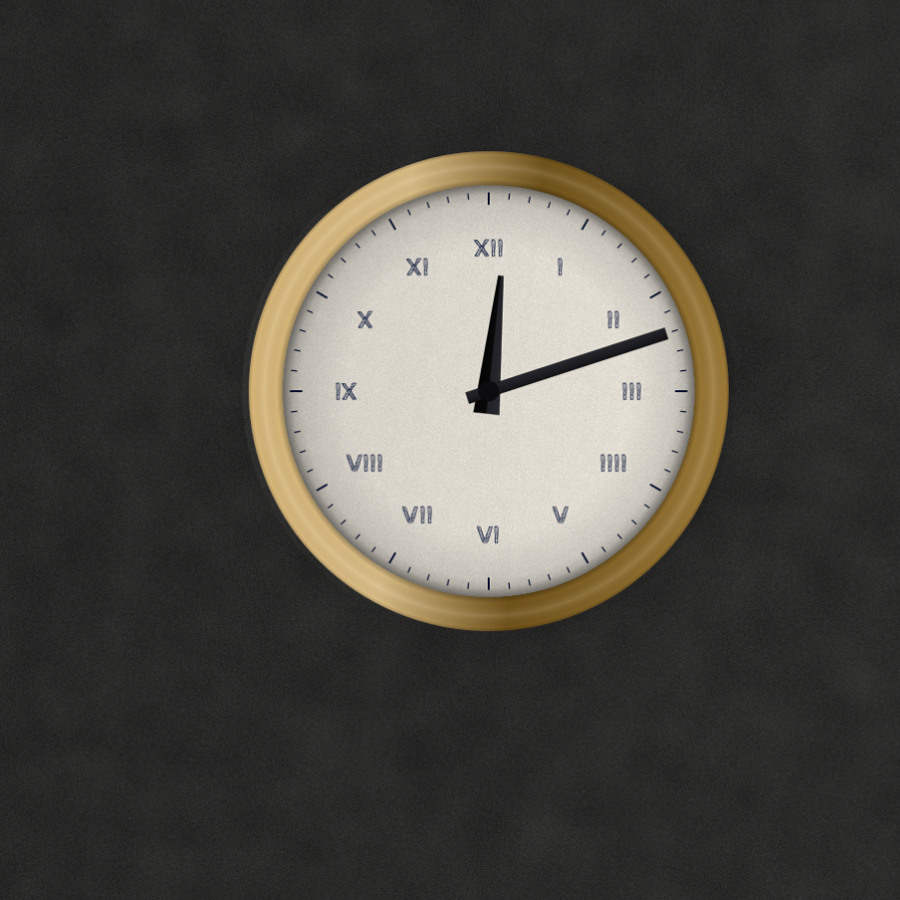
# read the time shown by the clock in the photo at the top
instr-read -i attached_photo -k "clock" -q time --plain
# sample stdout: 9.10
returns 12.12
